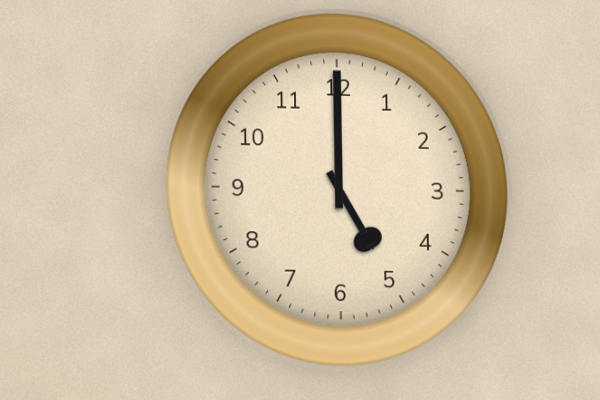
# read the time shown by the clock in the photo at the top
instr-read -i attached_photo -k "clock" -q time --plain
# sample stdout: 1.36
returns 5.00
